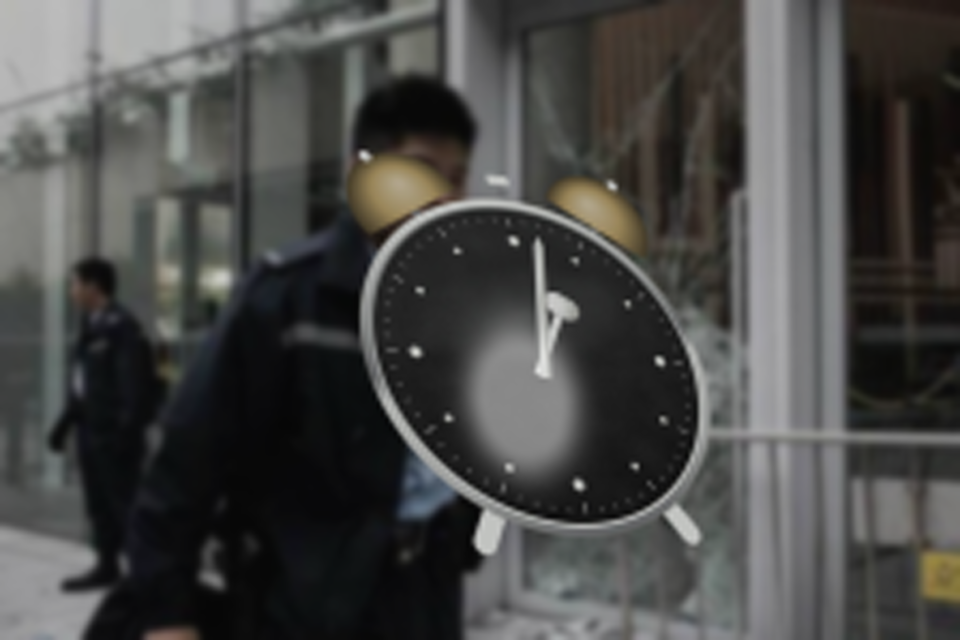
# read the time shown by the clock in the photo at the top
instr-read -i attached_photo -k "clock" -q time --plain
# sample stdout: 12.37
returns 1.02
